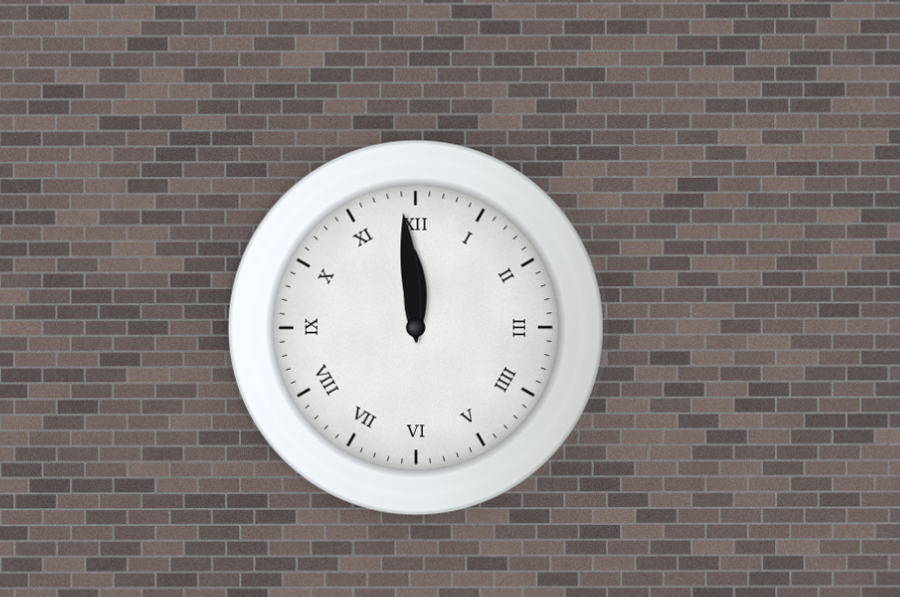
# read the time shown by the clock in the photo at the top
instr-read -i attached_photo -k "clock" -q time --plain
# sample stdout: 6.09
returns 11.59
